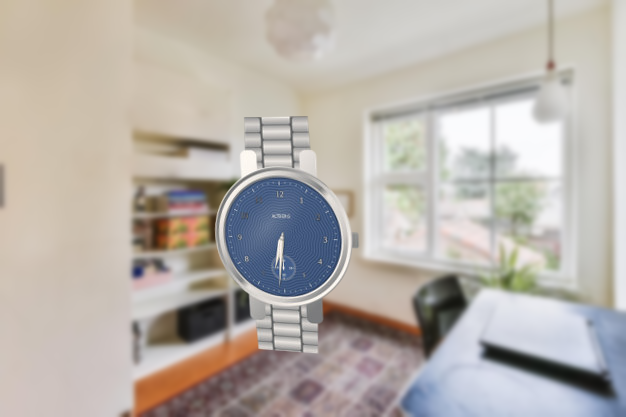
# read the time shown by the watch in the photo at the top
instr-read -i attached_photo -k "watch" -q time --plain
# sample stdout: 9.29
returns 6.31
